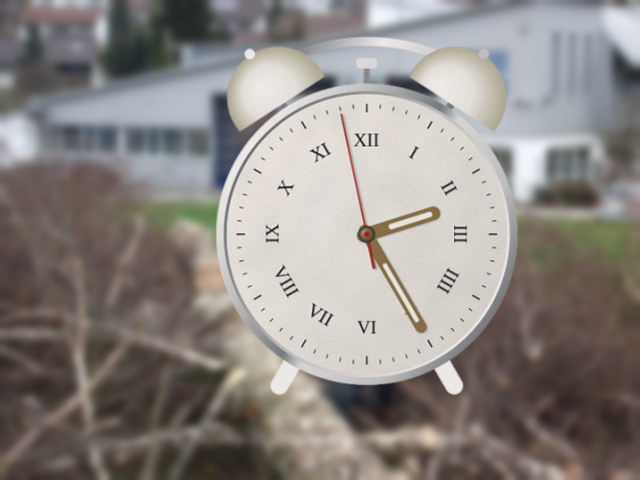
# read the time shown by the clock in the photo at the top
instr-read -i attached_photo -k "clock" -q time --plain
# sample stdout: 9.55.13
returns 2.24.58
